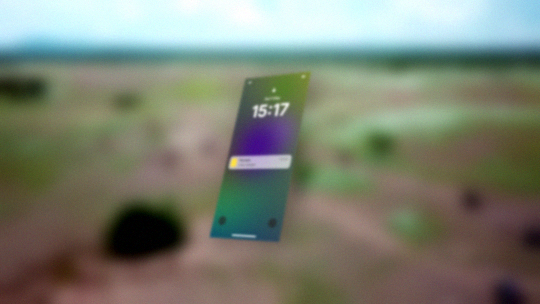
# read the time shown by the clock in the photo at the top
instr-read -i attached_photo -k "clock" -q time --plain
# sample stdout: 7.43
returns 15.17
